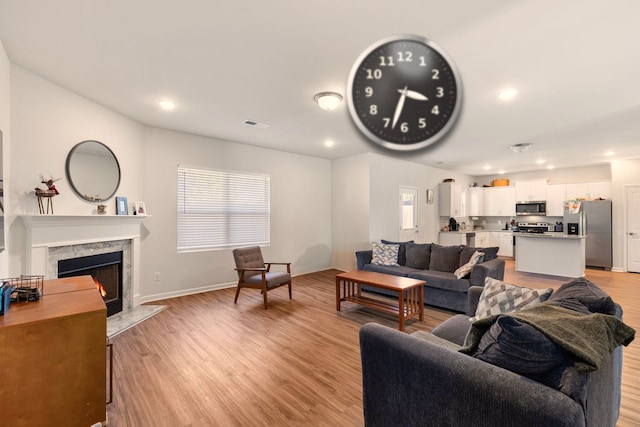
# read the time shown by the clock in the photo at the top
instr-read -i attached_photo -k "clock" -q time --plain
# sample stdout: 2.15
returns 3.33
